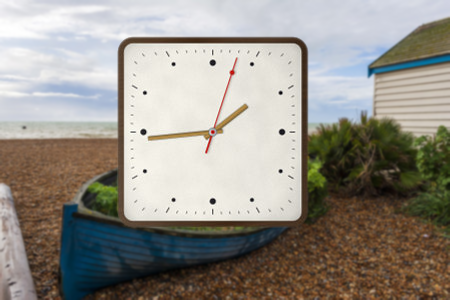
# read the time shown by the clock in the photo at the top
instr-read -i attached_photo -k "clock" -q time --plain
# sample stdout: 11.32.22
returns 1.44.03
